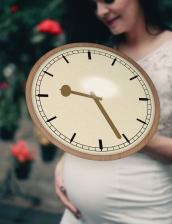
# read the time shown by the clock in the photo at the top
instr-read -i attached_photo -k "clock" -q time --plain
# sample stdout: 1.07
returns 9.26
